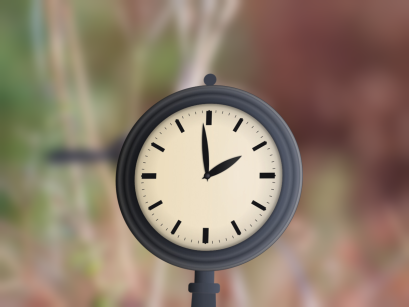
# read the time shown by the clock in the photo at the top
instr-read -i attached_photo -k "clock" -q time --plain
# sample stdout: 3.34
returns 1.59
